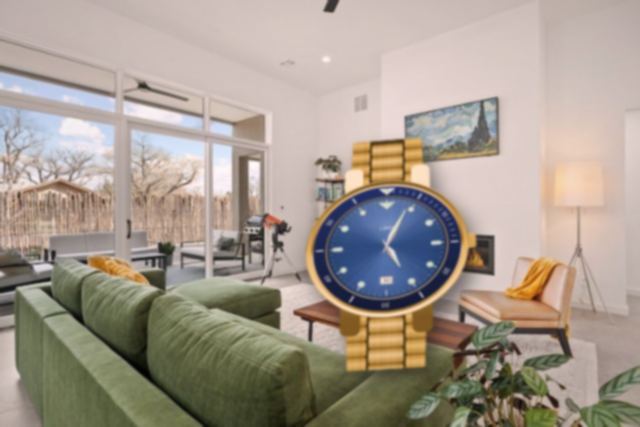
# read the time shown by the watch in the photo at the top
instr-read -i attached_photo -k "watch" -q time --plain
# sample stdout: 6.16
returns 5.04
